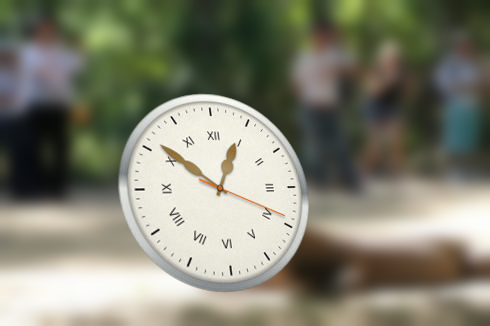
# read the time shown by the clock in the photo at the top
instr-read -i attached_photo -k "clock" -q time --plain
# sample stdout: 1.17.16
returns 12.51.19
